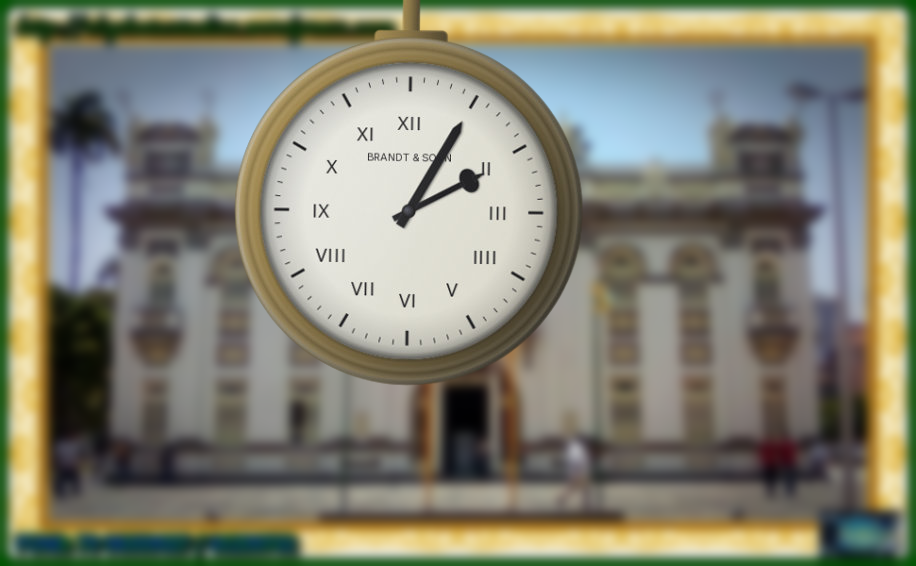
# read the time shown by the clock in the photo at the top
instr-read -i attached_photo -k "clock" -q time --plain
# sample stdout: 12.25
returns 2.05
